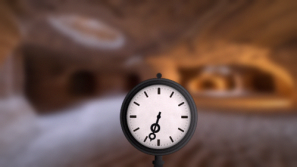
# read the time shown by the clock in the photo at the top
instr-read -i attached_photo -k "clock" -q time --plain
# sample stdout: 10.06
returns 6.33
